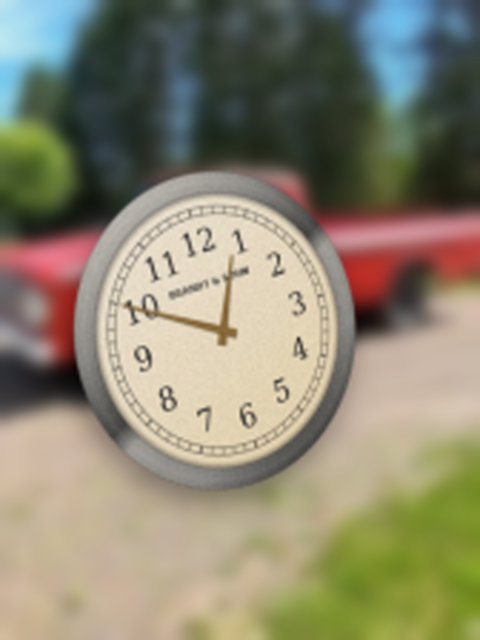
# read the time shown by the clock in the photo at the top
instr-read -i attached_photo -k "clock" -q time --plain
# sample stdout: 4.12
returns 12.50
